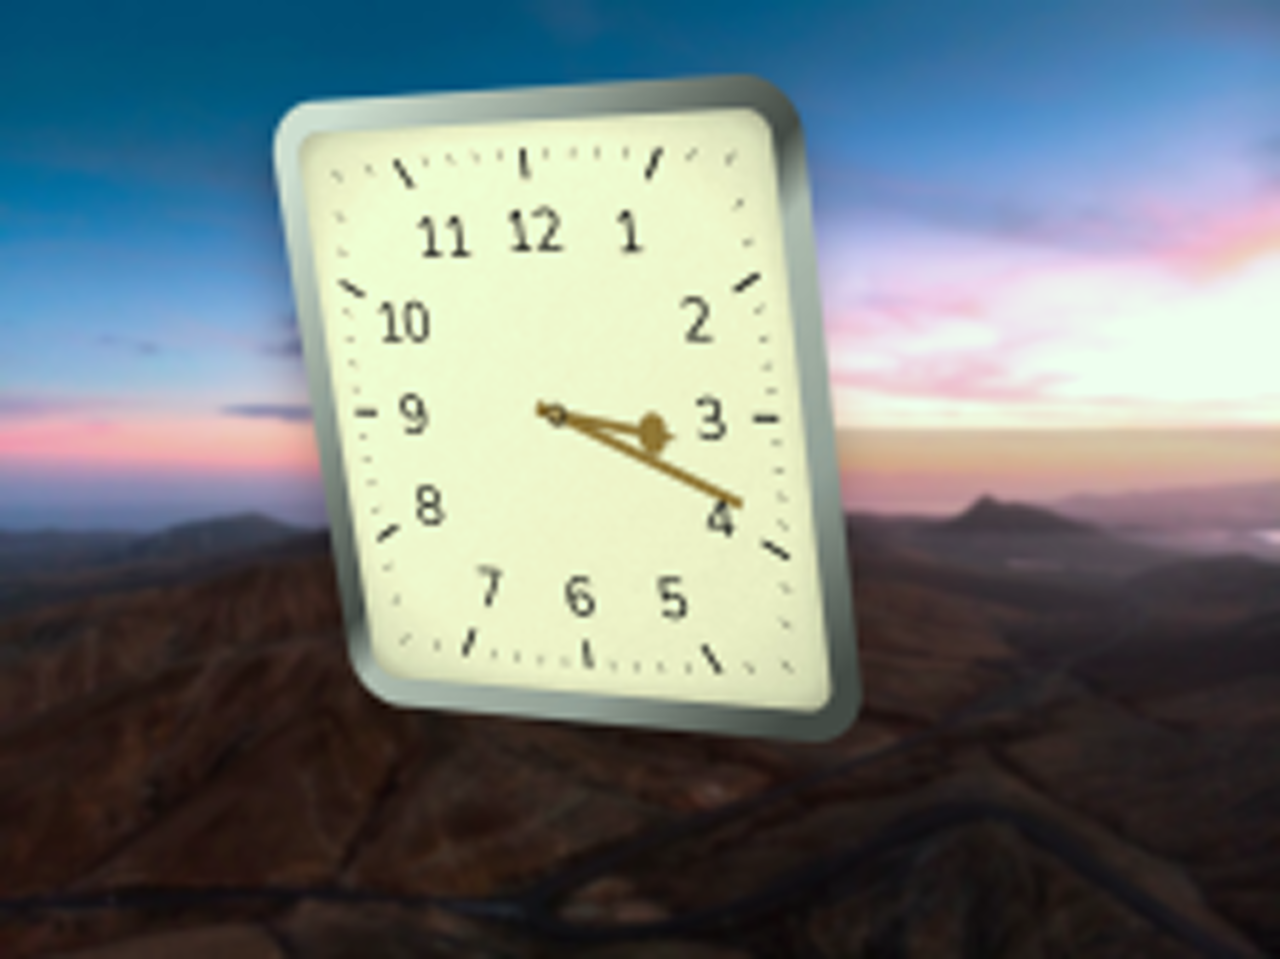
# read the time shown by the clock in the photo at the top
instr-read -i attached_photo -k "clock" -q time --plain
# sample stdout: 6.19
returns 3.19
